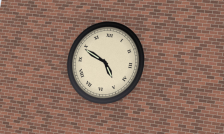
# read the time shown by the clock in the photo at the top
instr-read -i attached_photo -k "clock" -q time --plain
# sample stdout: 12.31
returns 4.49
